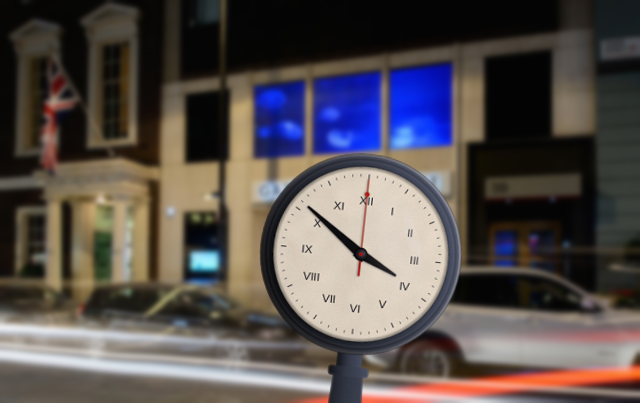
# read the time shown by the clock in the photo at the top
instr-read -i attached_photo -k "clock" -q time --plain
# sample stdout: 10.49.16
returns 3.51.00
